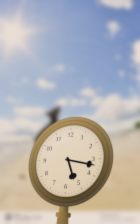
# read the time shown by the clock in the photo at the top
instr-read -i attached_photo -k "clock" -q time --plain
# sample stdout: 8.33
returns 5.17
